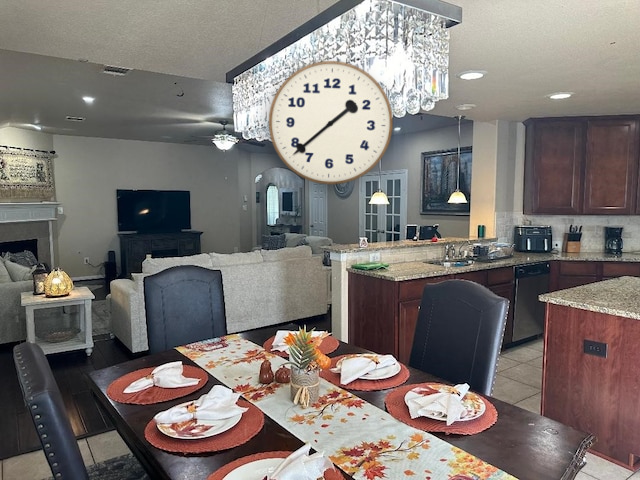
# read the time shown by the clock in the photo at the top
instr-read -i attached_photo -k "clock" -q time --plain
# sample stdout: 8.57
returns 1.38
